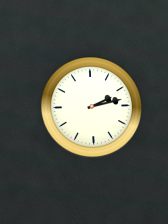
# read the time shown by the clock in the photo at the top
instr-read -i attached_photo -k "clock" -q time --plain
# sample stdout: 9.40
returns 2.13
